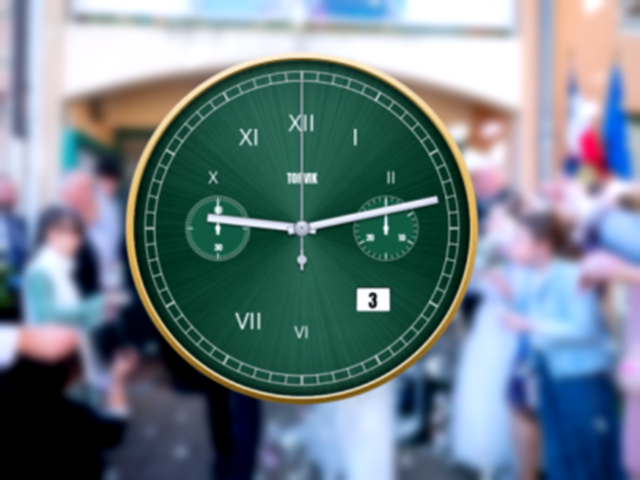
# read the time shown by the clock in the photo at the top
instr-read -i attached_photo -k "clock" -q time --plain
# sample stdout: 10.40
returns 9.13
